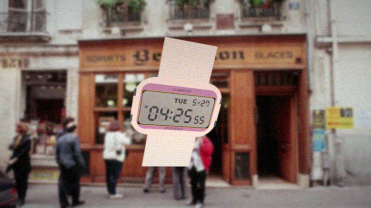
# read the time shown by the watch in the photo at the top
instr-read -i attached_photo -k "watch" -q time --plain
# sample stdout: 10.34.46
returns 4.25.55
